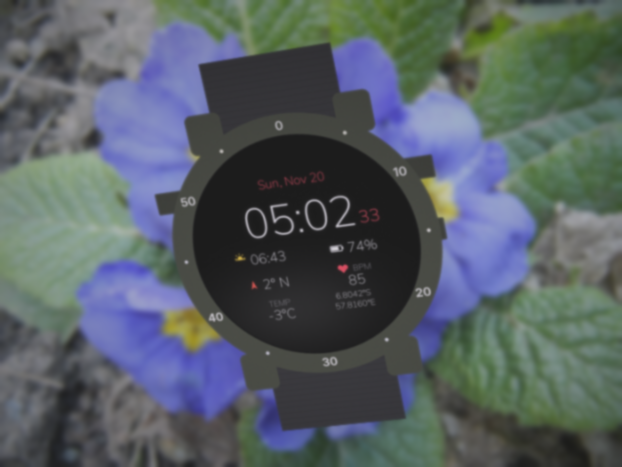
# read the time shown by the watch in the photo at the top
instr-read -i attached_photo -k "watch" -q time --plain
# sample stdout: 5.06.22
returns 5.02.33
